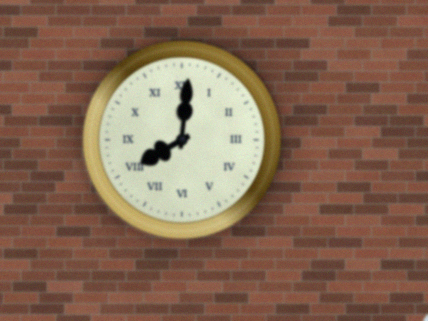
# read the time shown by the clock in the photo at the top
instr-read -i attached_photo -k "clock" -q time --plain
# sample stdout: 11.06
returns 8.01
